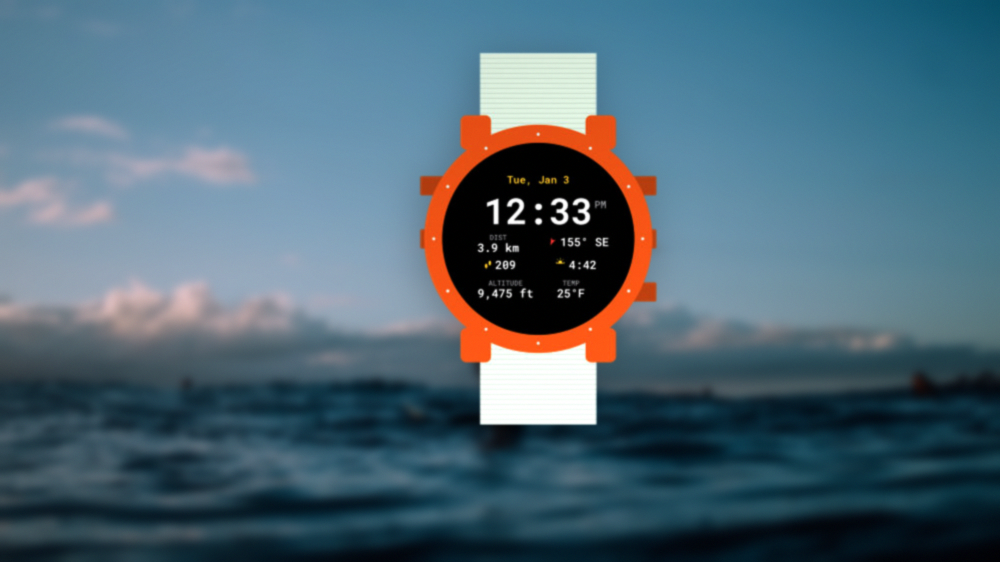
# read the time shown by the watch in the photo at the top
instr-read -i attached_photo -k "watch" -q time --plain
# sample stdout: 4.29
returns 12.33
